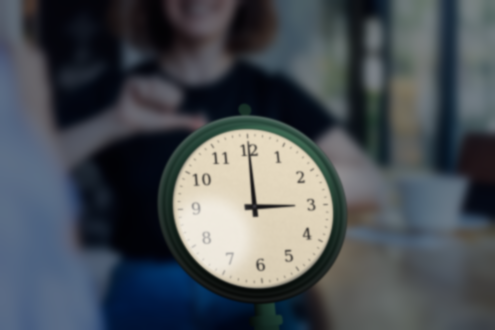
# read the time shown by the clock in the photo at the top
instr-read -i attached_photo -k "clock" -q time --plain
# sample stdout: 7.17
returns 3.00
